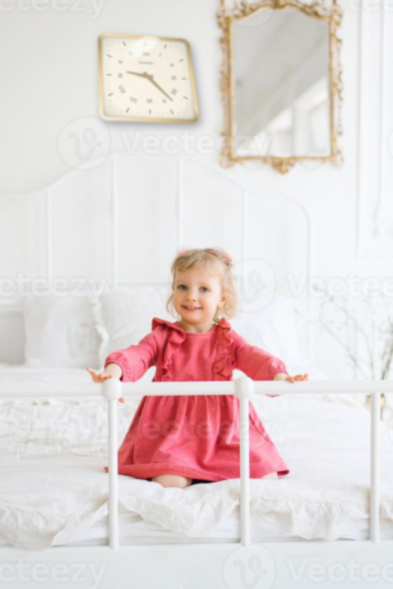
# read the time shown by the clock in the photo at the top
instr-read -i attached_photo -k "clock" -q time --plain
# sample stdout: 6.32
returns 9.23
